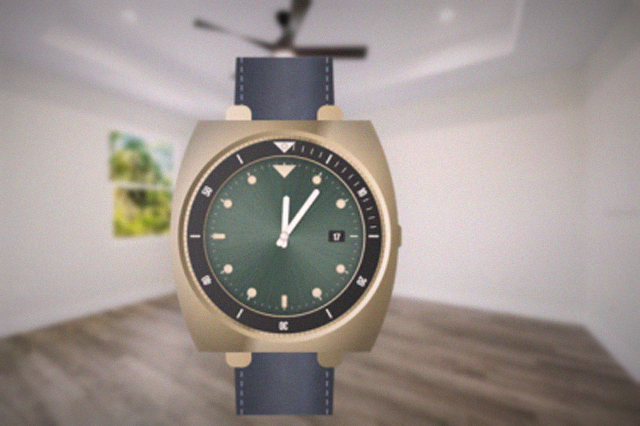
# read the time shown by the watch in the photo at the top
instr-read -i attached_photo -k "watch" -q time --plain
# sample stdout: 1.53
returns 12.06
